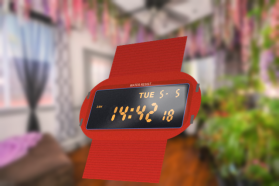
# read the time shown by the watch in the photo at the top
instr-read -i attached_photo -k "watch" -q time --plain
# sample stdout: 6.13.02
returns 14.42.18
